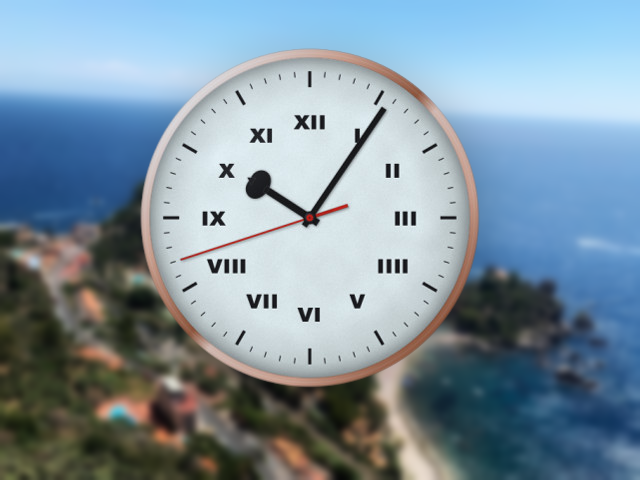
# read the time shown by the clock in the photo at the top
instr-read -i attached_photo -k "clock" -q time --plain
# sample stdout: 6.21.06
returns 10.05.42
